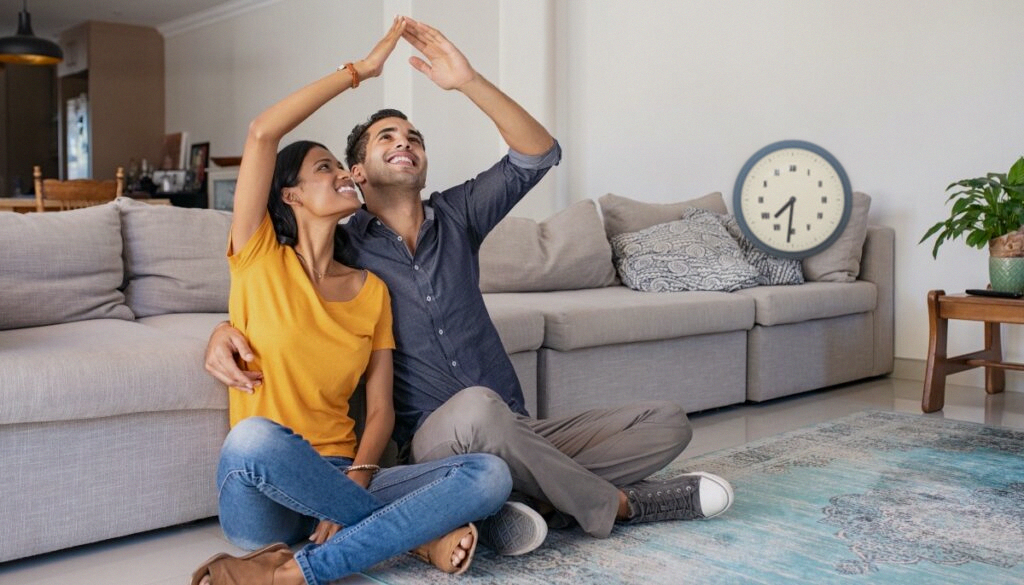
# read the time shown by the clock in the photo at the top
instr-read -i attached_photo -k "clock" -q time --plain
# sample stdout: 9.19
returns 7.31
